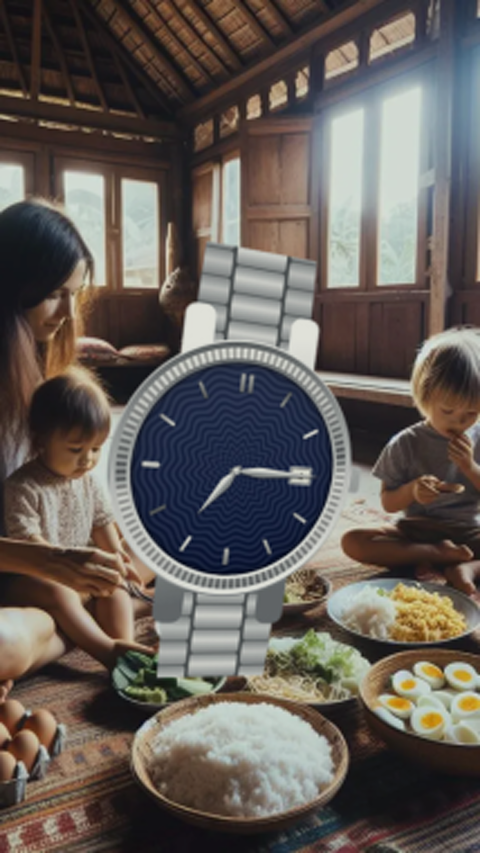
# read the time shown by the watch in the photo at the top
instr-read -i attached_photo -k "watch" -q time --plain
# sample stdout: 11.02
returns 7.15
